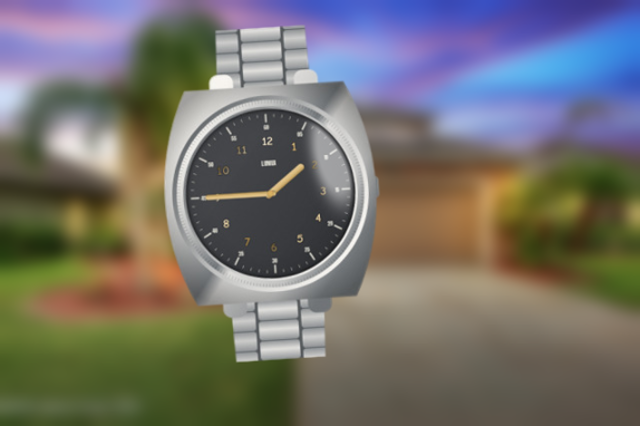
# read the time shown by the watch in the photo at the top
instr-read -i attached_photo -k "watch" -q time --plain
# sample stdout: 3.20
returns 1.45
